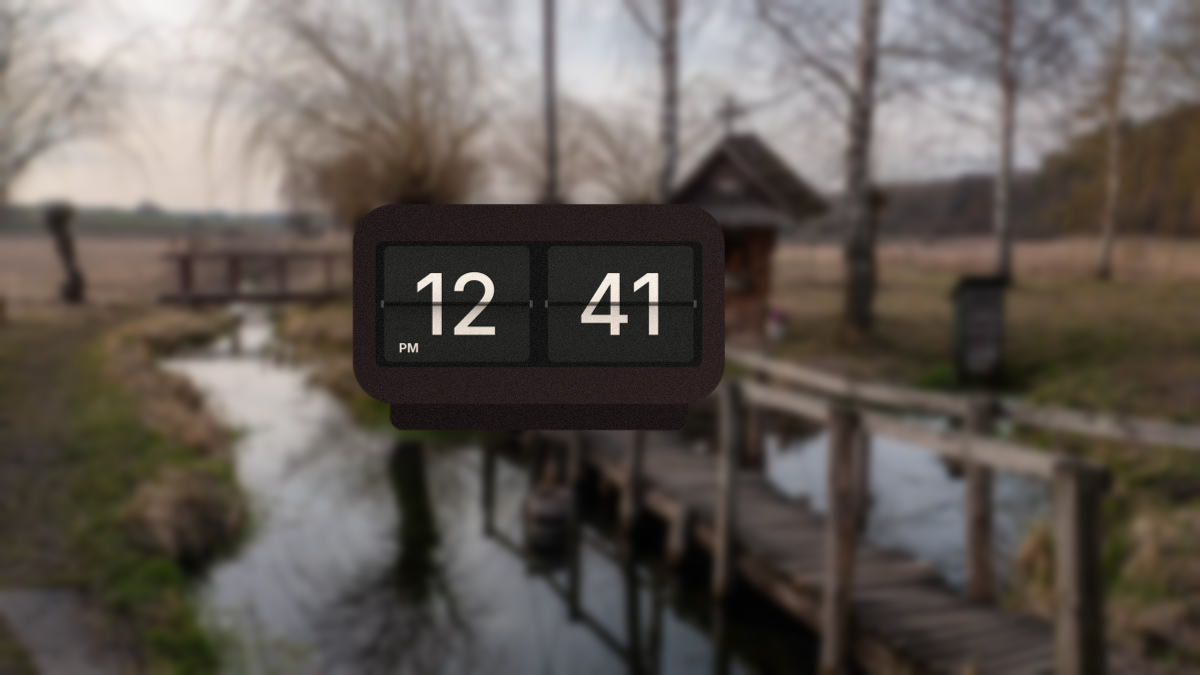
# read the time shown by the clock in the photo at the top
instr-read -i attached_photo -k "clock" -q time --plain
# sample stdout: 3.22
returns 12.41
